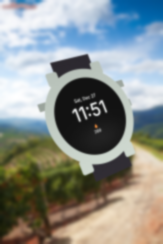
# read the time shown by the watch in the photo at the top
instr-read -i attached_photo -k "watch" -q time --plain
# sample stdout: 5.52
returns 11.51
